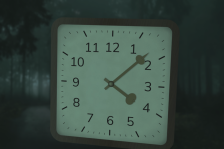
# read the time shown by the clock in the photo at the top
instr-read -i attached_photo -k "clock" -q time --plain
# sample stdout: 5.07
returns 4.08
